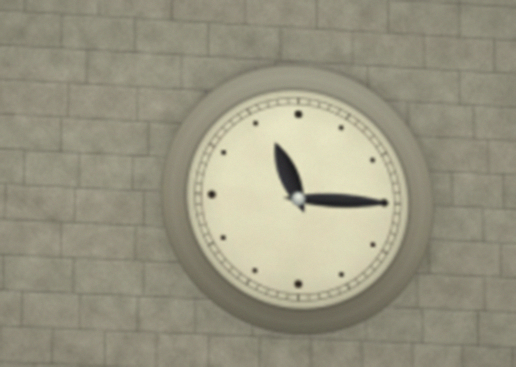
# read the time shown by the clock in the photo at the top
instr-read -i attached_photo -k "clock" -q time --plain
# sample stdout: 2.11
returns 11.15
